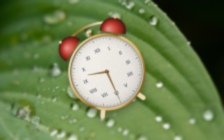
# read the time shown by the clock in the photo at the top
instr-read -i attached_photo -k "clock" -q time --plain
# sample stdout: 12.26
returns 9.30
